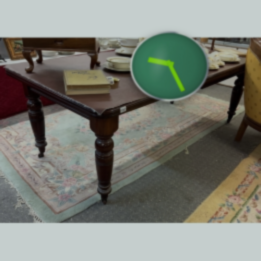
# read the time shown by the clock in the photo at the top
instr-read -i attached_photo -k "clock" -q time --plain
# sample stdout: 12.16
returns 9.26
